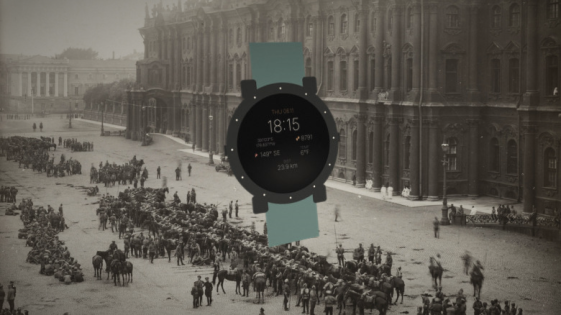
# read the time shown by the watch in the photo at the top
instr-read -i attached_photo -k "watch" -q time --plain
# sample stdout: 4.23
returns 18.15
